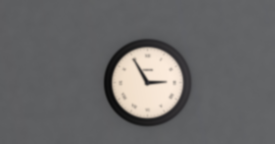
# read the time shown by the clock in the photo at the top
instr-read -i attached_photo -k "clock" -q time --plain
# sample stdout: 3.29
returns 2.55
